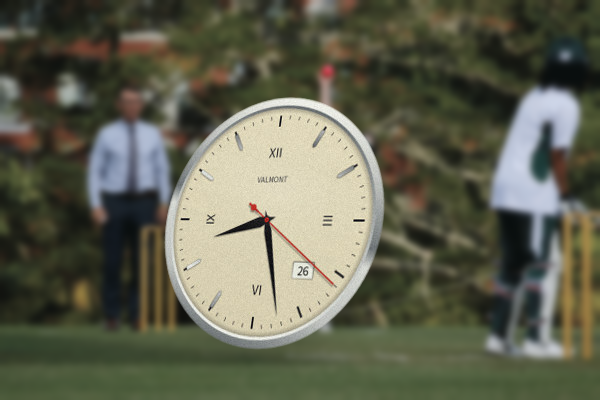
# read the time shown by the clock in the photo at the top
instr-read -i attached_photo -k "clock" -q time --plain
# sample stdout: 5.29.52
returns 8.27.21
